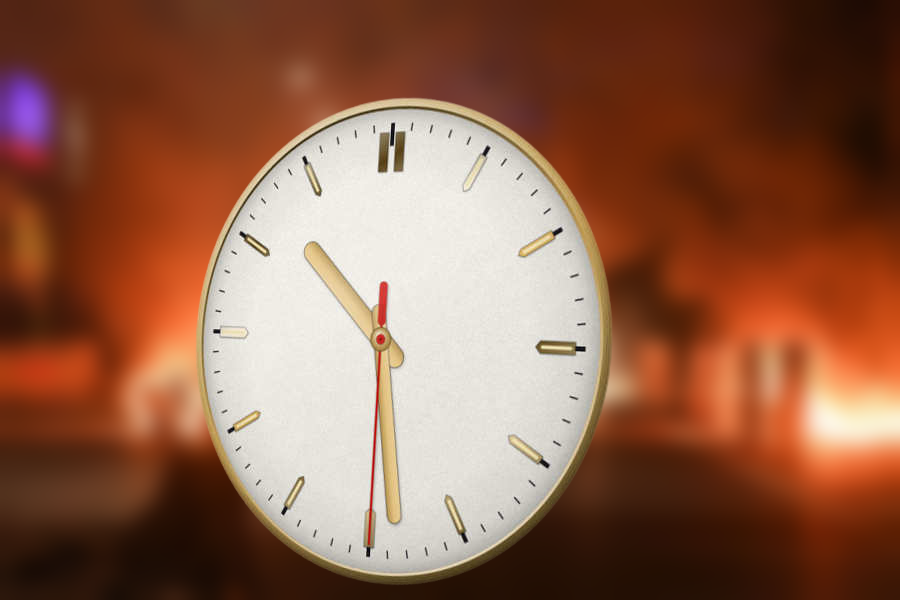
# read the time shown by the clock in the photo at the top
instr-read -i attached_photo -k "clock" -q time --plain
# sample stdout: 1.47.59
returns 10.28.30
